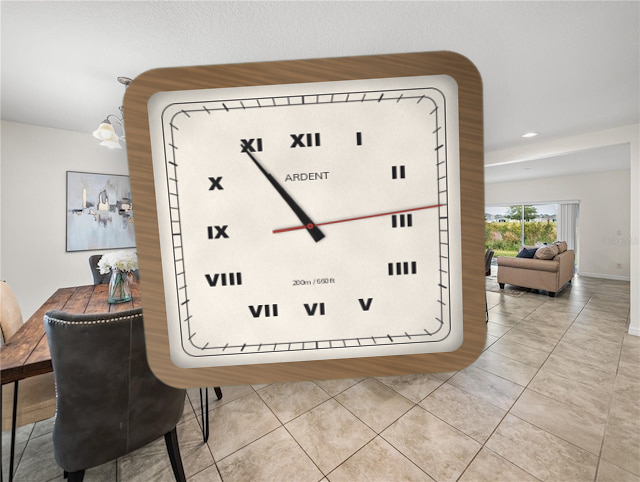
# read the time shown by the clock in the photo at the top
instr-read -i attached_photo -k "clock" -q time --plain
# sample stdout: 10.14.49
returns 10.54.14
